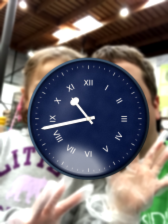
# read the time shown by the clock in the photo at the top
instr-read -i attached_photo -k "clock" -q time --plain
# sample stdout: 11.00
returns 10.43
